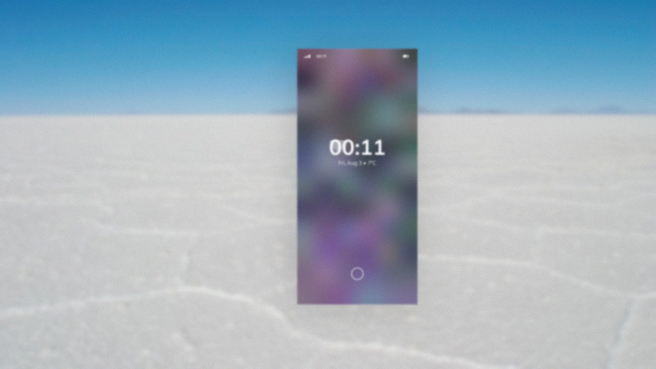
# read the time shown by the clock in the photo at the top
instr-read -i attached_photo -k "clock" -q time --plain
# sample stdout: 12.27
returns 0.11
